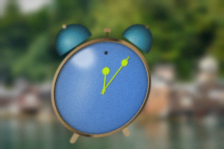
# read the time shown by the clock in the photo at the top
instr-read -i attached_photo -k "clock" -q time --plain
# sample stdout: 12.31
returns 12.06
